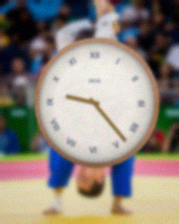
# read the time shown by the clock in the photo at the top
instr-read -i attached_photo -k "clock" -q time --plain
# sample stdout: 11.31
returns 9.23
